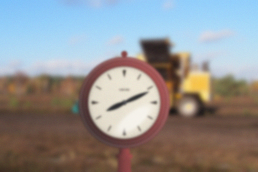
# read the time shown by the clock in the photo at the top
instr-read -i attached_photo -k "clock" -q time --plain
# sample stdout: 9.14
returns 8.11
